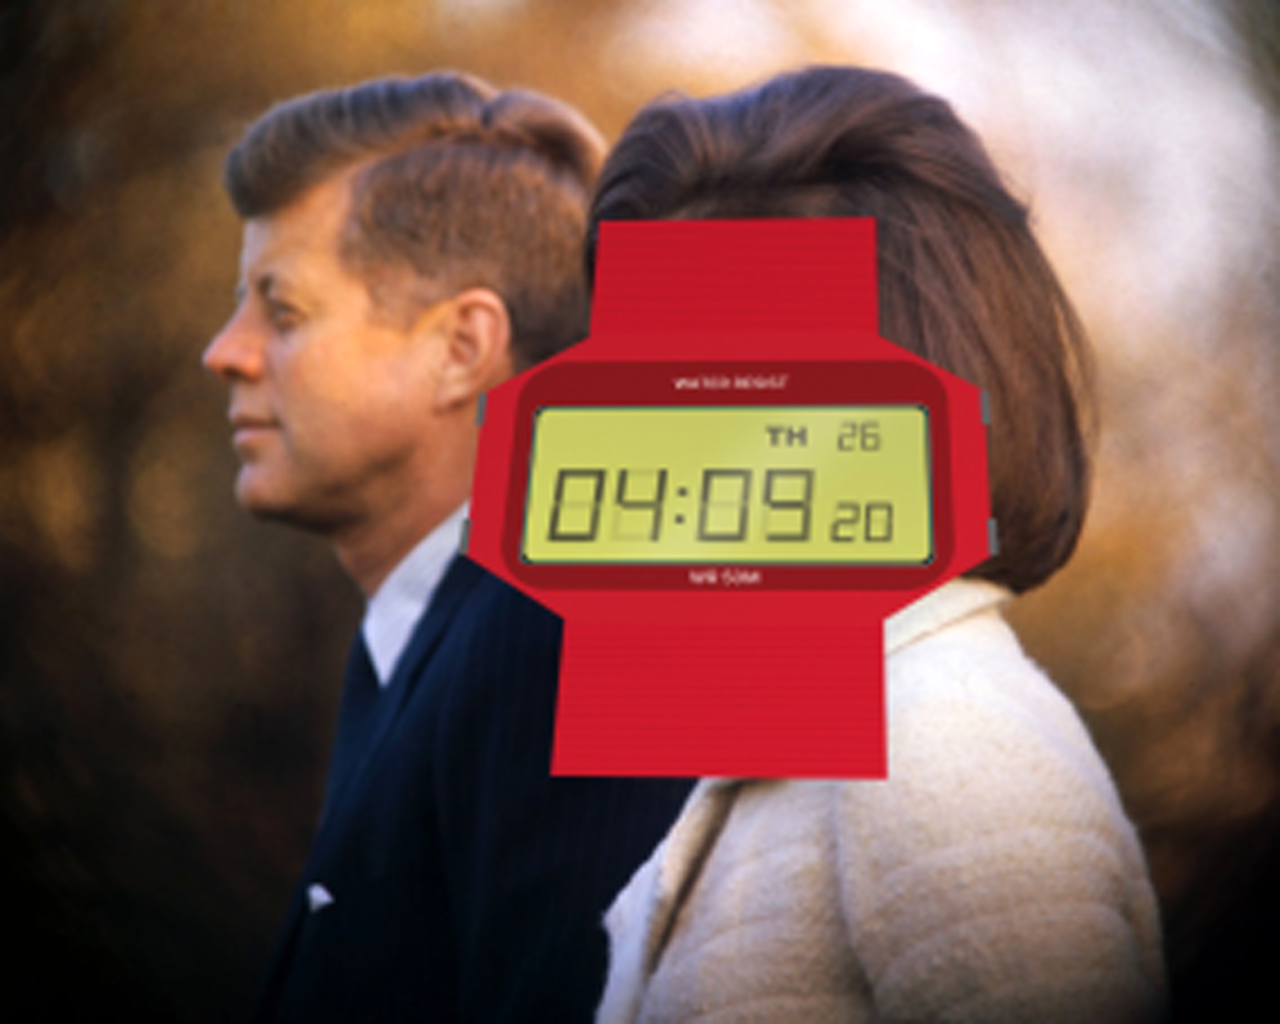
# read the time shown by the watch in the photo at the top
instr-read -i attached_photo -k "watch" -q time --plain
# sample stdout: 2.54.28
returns 4.09.20
